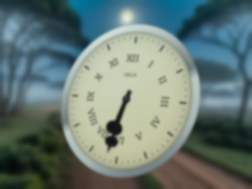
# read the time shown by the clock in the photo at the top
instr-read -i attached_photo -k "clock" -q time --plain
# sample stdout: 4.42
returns 6.32
